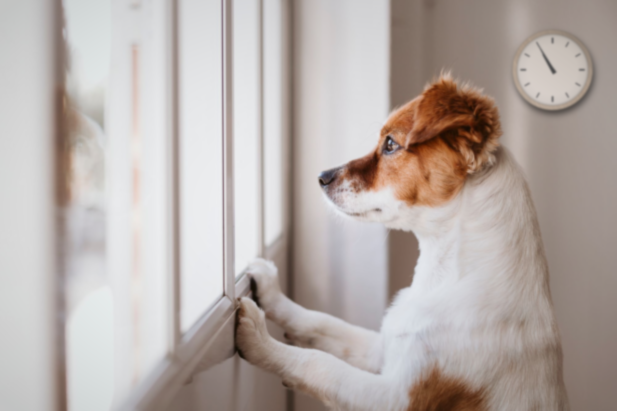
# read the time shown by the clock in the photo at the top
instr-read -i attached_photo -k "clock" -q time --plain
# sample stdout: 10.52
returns 10.55
